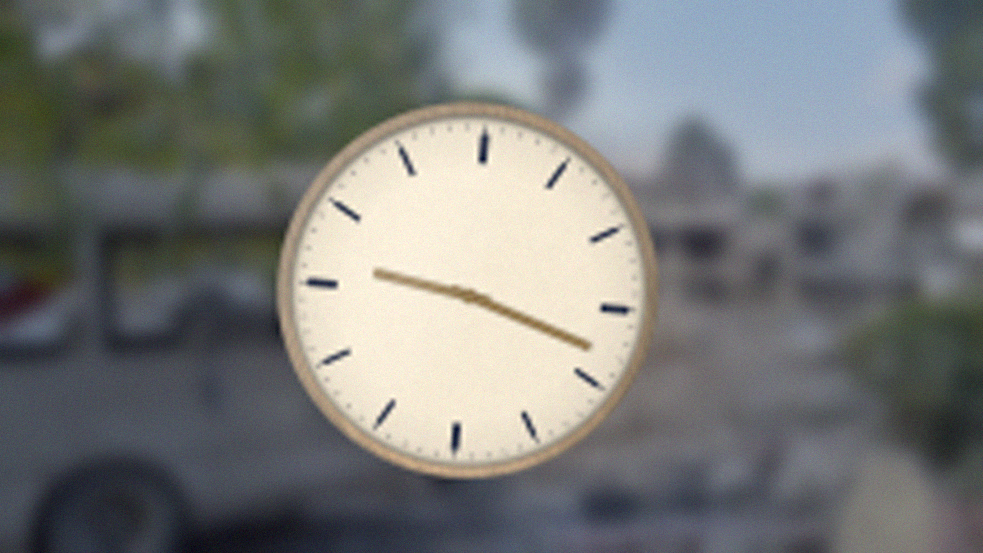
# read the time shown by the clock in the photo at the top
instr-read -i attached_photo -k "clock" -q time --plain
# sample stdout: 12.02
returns 9.18
